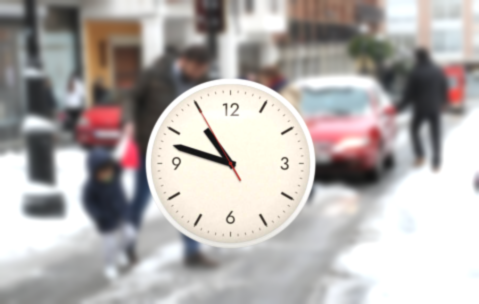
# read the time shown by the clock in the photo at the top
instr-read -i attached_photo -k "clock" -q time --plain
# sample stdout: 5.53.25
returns 10.47.55
